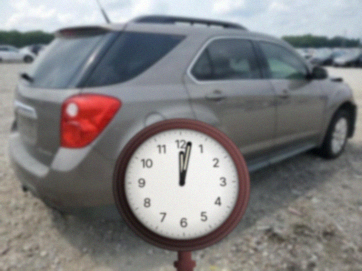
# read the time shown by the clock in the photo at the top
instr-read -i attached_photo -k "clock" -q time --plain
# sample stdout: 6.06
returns 12.02
